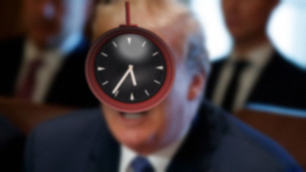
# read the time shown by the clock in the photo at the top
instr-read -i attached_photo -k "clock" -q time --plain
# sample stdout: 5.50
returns 5.36
